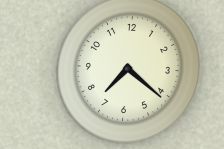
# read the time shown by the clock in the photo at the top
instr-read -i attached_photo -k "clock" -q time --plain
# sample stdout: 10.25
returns 7.21
